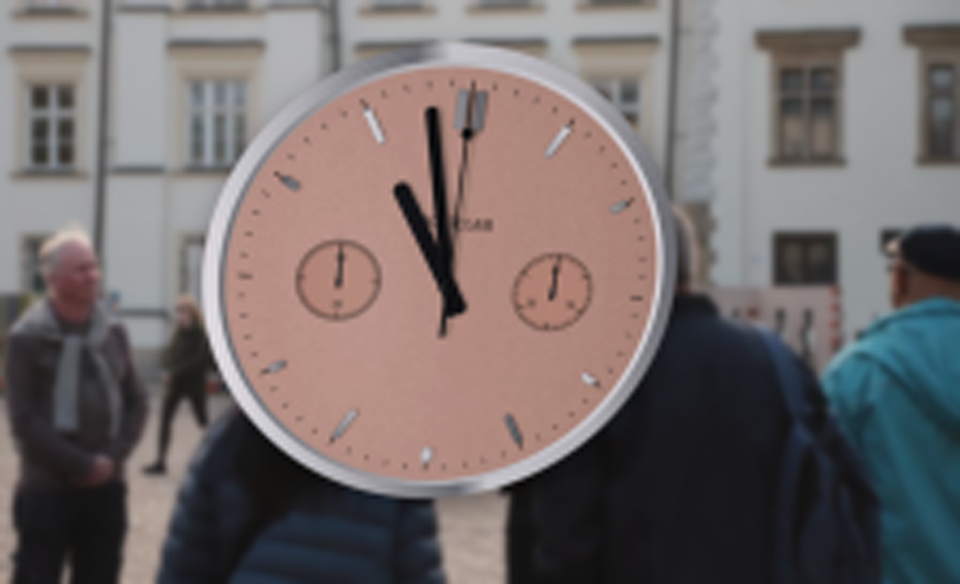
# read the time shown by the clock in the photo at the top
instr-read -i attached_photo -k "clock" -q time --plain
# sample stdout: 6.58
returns 10.58
